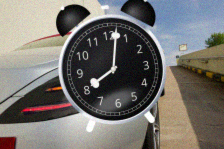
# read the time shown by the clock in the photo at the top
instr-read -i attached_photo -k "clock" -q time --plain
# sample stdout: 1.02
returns 8.02
